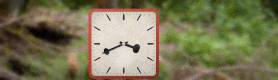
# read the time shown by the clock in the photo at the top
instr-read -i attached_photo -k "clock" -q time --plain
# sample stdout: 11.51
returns 3.41
